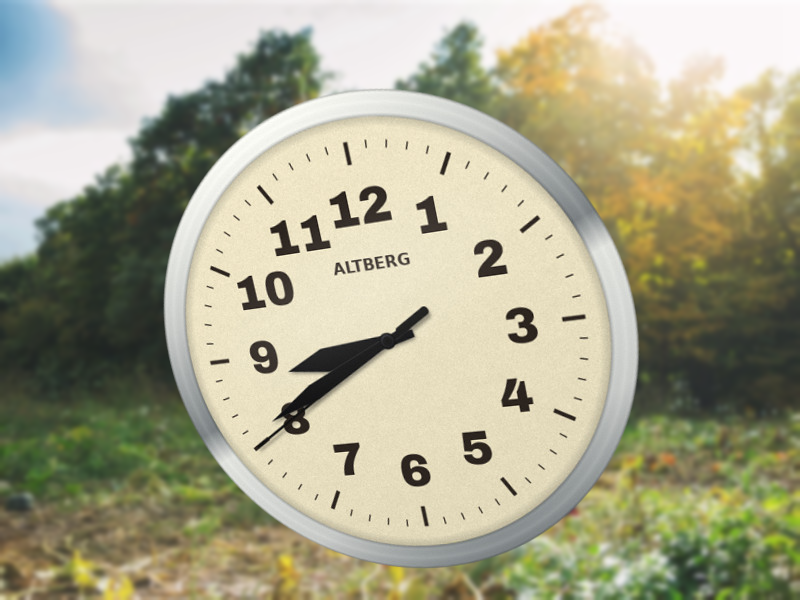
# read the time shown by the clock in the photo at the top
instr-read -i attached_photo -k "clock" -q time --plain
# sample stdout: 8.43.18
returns 8.40.40
